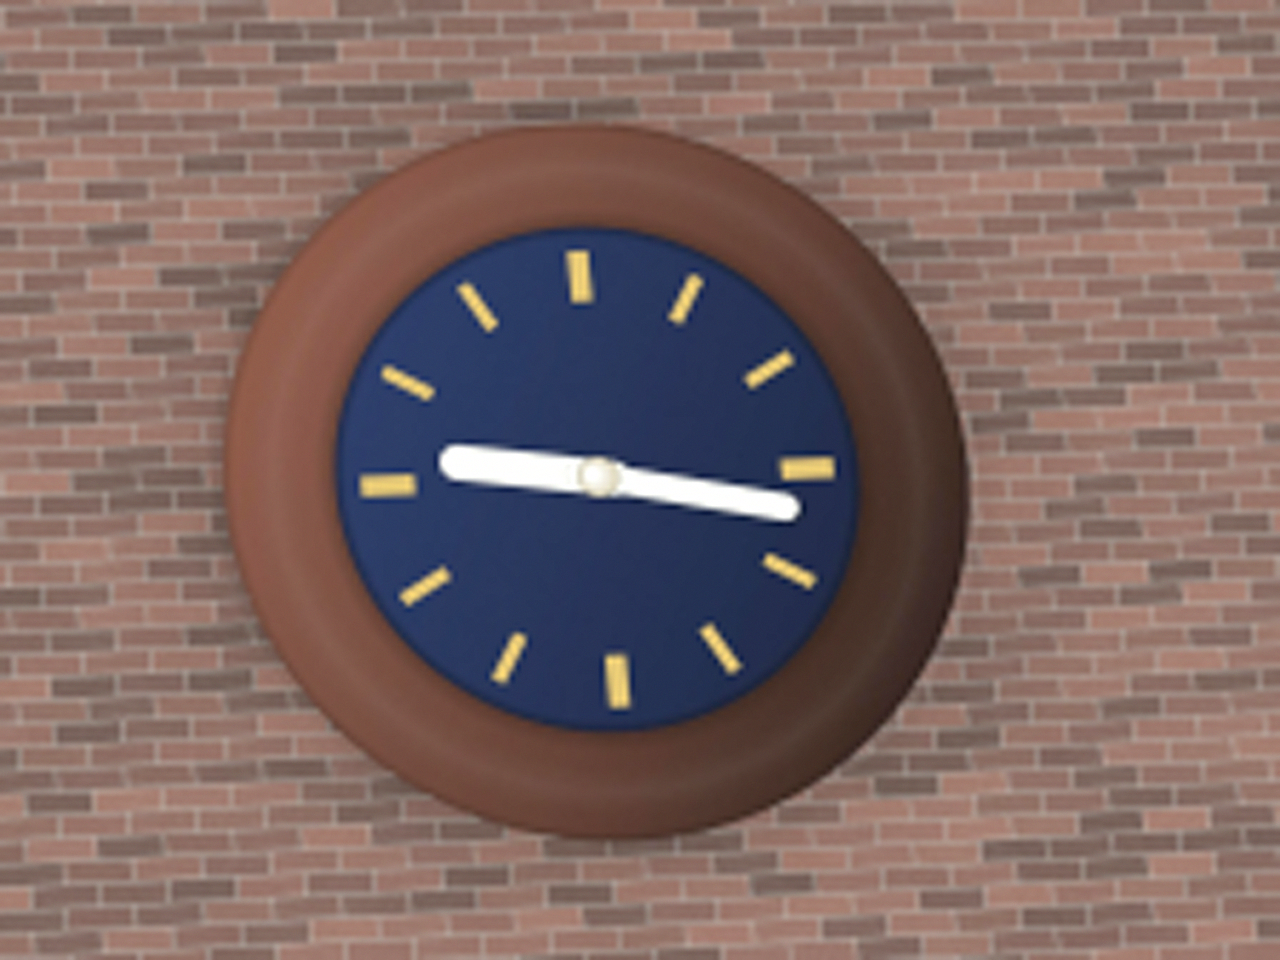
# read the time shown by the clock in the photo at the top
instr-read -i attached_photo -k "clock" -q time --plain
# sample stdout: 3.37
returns 9.17
